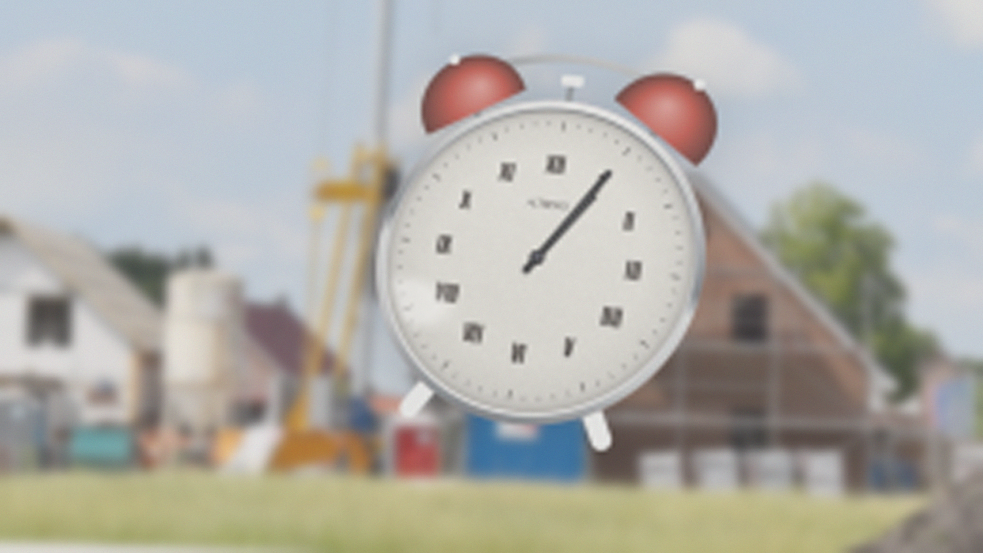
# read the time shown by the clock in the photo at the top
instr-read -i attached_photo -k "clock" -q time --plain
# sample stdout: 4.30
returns 1.05
